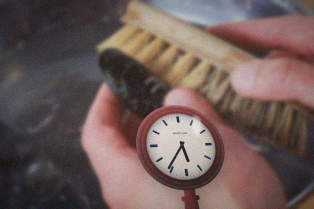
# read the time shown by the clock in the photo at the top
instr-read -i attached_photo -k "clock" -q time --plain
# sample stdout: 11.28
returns 5.36
